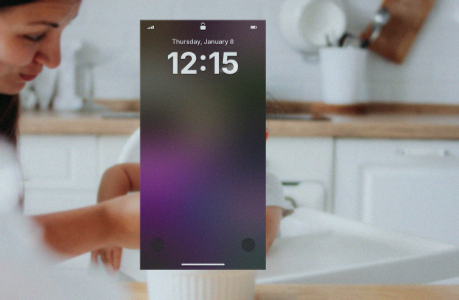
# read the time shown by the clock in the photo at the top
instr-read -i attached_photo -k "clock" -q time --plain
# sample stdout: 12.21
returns 12.15
